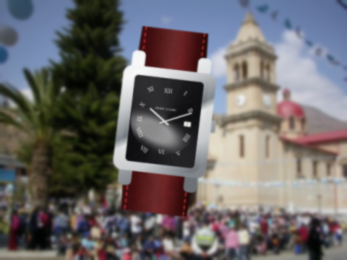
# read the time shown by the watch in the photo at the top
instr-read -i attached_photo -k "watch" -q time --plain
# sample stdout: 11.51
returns 10.11
